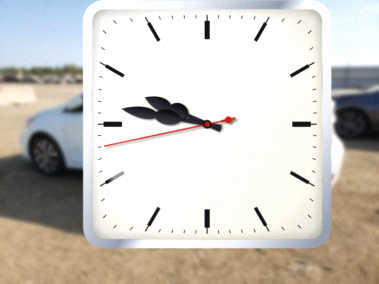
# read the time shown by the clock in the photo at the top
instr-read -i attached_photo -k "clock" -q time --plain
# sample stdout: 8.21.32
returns 9.46.43
